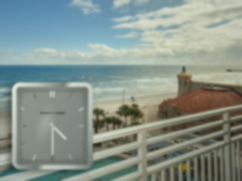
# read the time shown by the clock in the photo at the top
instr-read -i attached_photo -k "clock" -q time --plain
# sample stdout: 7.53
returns 4.30
